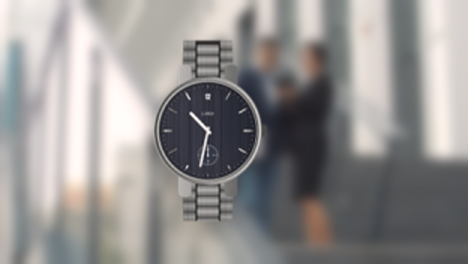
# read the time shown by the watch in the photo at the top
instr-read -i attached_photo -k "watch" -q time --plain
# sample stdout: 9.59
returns 10.32
